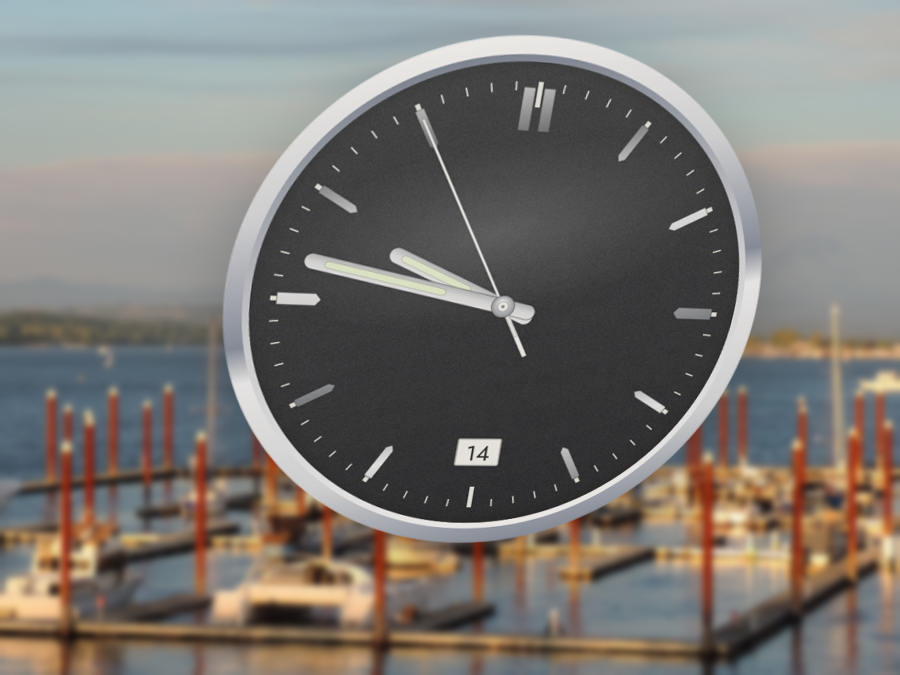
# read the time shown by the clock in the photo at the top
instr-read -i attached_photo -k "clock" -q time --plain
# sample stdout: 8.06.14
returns 9.46.55
